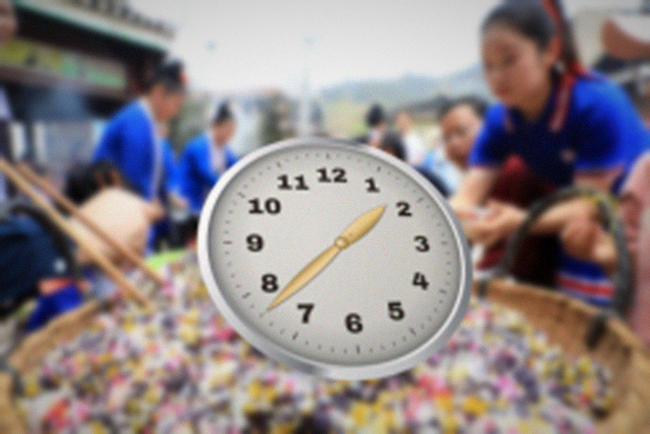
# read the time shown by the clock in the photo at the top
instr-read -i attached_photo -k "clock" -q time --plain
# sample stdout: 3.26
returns 1.38
